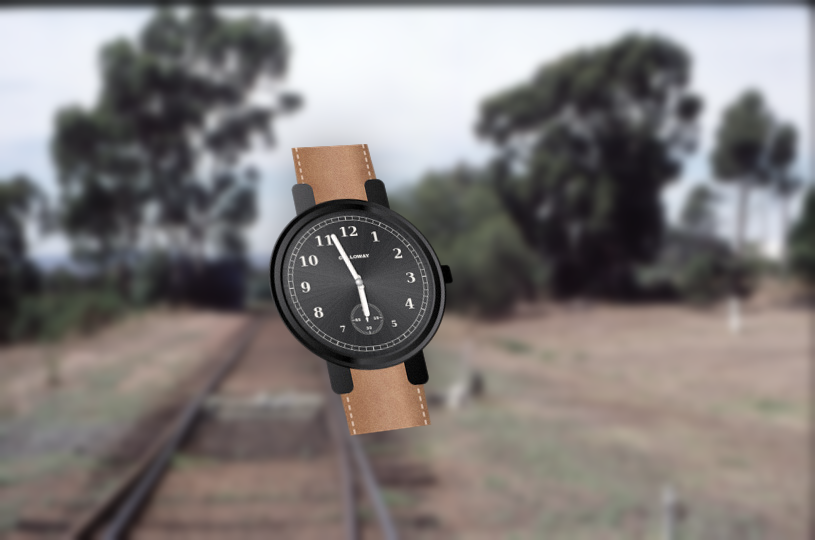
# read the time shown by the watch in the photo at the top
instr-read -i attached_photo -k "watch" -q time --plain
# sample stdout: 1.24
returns 5.57
